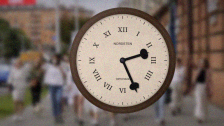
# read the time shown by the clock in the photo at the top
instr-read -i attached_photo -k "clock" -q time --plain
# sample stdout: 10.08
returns 2.26
